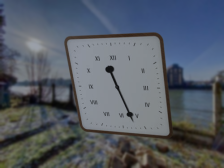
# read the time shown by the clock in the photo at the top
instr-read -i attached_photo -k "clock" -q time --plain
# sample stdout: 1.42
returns 11.27
